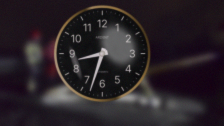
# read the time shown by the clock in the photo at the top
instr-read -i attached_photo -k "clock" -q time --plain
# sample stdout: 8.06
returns 8.33
